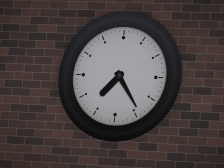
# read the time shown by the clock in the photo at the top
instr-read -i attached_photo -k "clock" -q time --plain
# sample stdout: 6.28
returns 7.24
